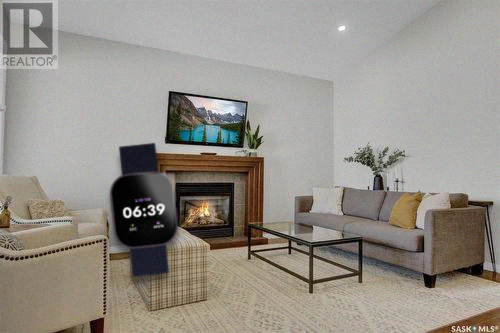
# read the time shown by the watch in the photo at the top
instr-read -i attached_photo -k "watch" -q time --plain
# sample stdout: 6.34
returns 6.39
